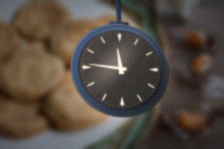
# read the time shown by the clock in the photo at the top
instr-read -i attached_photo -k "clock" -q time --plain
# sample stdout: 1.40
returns 11.46
